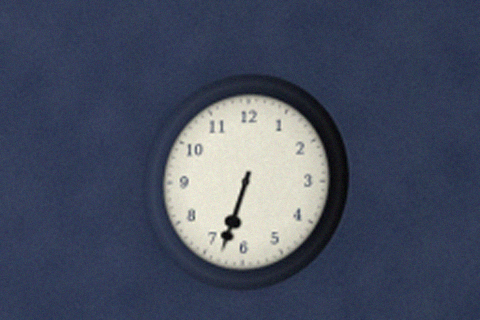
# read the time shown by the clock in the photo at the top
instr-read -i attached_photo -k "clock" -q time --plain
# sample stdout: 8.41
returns 6.33
